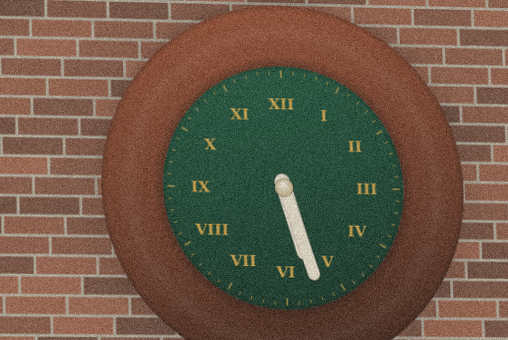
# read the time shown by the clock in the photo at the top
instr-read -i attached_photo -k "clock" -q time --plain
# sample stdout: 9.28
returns 5.27
